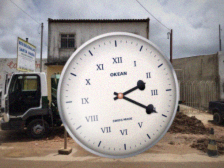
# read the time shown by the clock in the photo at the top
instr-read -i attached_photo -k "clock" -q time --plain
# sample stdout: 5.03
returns 2.20
